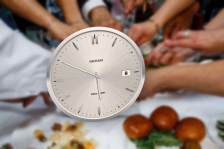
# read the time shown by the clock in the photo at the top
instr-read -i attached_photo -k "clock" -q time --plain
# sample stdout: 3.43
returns 5.50
